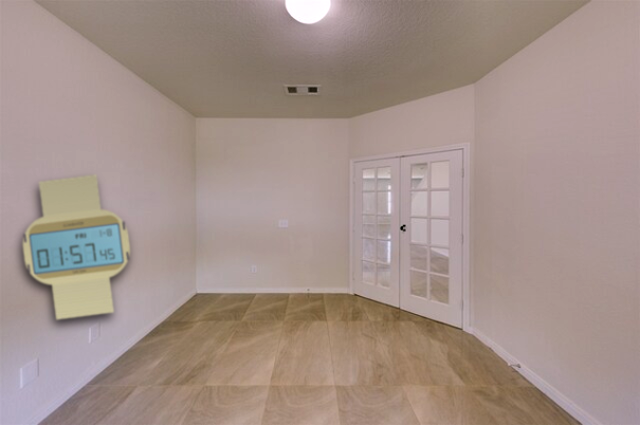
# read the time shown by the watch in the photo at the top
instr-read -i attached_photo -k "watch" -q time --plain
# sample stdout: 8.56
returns 1.57
